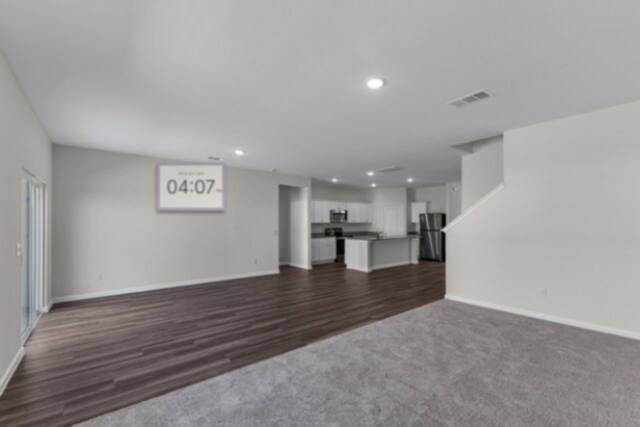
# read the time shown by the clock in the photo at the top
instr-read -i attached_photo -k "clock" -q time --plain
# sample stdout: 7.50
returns 4.07
